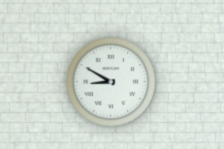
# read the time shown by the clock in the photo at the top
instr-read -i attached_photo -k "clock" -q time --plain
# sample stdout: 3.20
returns 8.50
